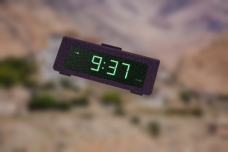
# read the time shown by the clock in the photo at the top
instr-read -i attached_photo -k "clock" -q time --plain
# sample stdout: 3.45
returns 9.37
